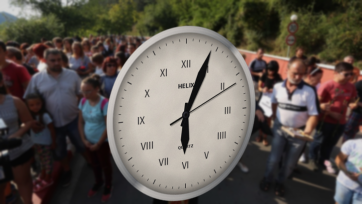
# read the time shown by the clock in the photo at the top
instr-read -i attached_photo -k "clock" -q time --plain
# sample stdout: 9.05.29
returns 6.04.11
